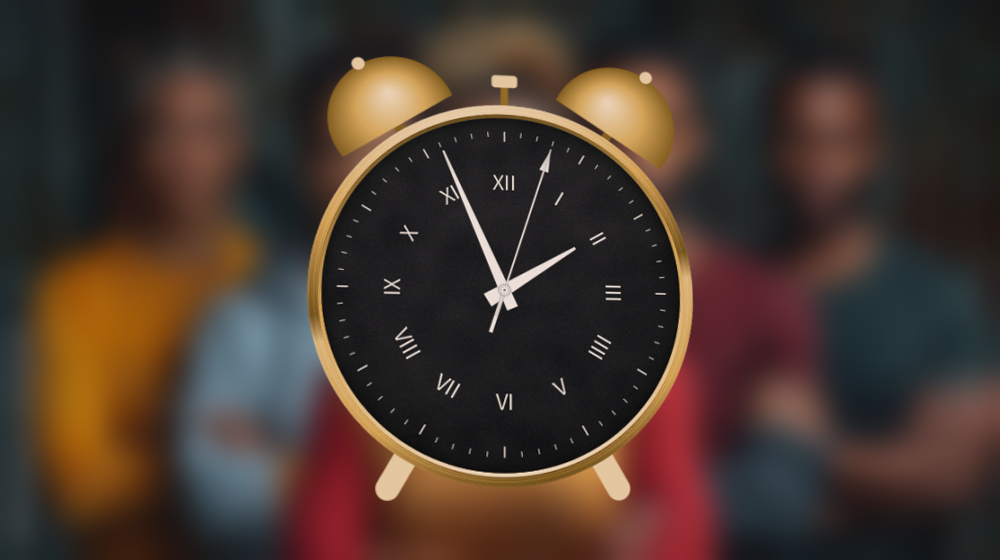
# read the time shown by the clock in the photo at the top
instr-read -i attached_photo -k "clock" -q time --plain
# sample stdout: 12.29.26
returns 1.56.03
